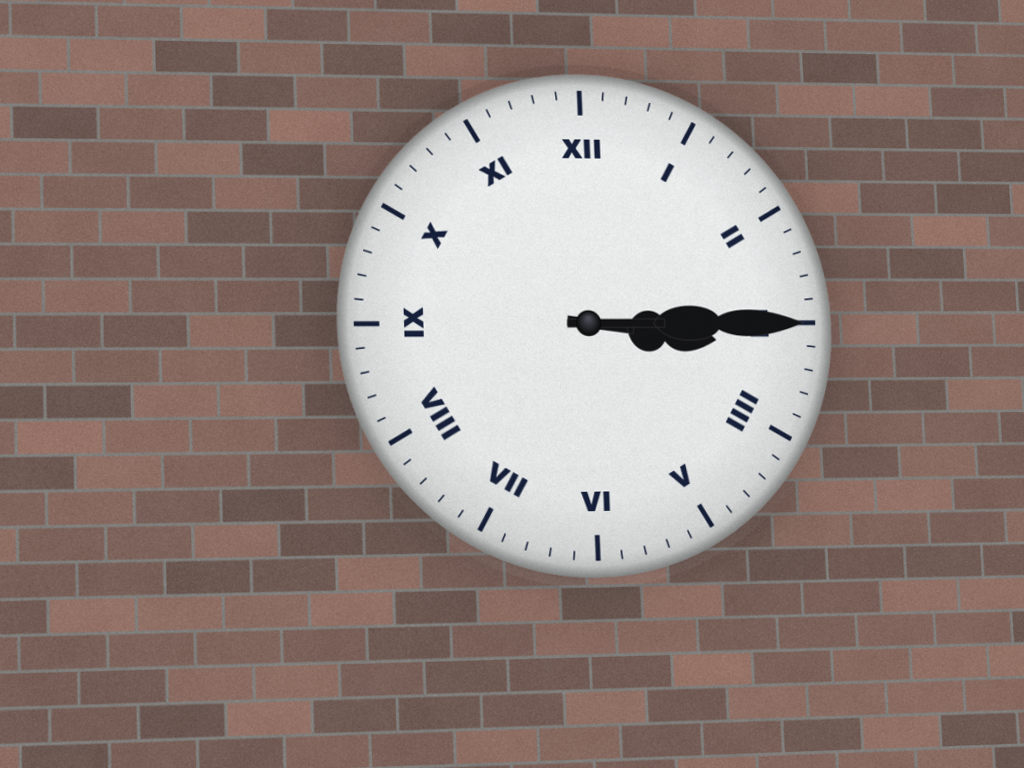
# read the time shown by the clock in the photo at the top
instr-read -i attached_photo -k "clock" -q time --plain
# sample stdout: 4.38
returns 3.15
